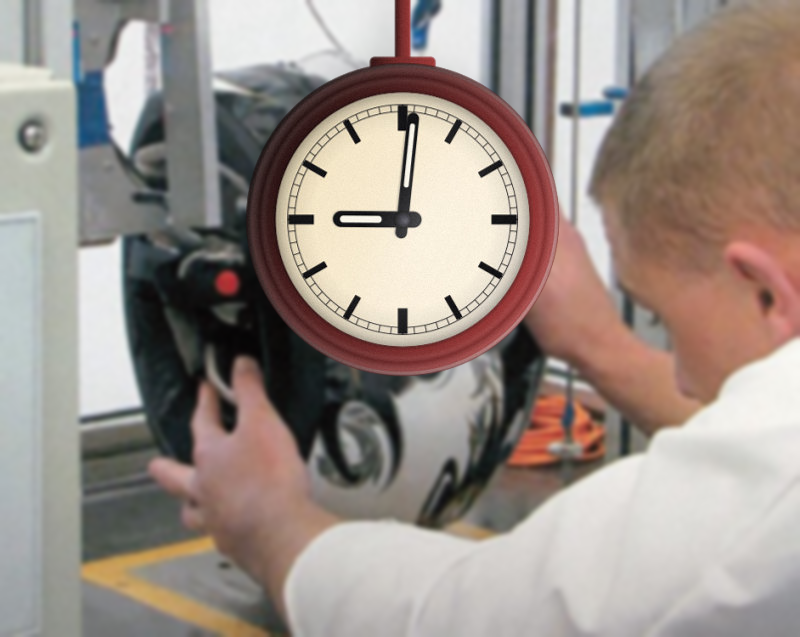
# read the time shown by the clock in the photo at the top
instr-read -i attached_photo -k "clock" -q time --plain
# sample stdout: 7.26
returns 9.01
